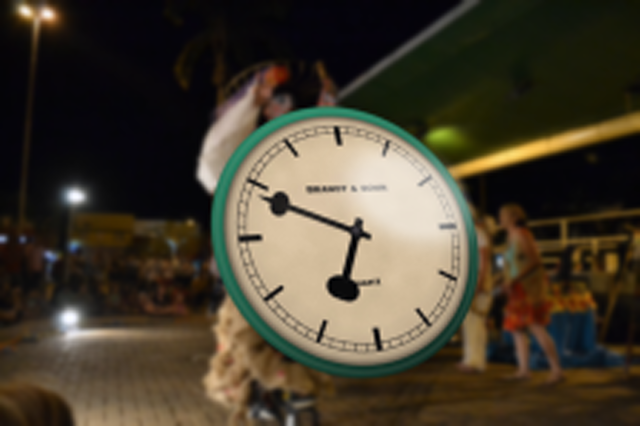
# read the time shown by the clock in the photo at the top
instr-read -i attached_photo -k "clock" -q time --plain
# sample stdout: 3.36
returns 6.49
